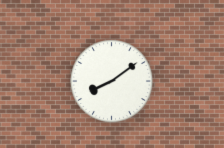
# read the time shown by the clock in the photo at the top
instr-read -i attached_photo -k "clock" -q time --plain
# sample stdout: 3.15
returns 8.09
